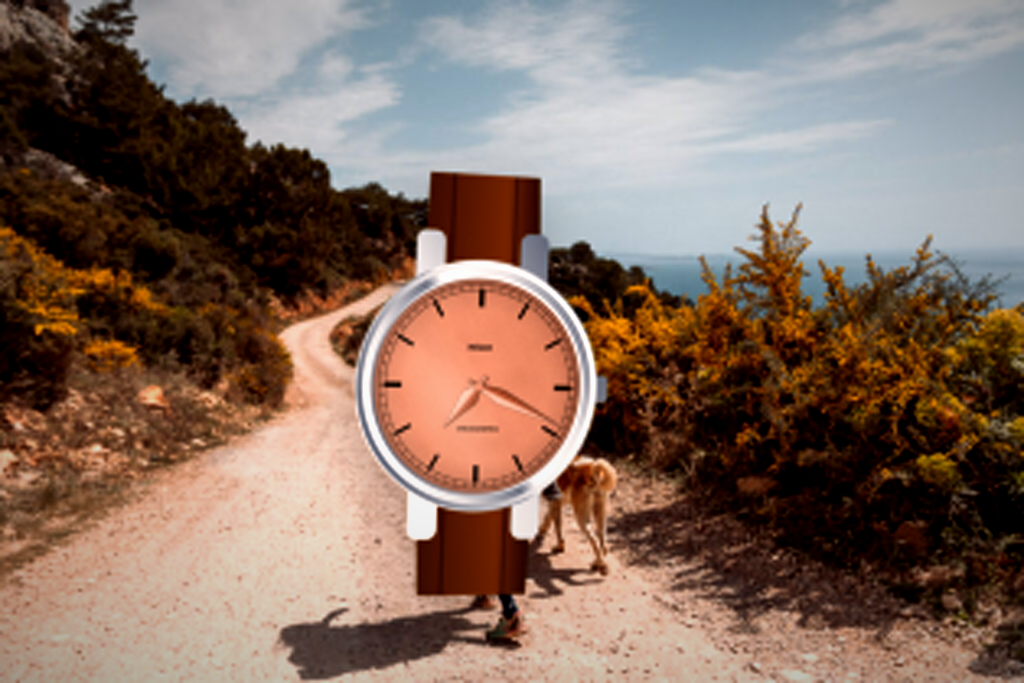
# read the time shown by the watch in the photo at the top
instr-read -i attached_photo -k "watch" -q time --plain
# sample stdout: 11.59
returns 7.19
